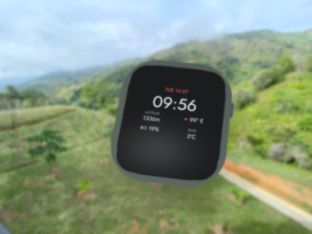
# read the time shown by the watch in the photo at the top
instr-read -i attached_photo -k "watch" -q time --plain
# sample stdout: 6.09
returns 9.56
